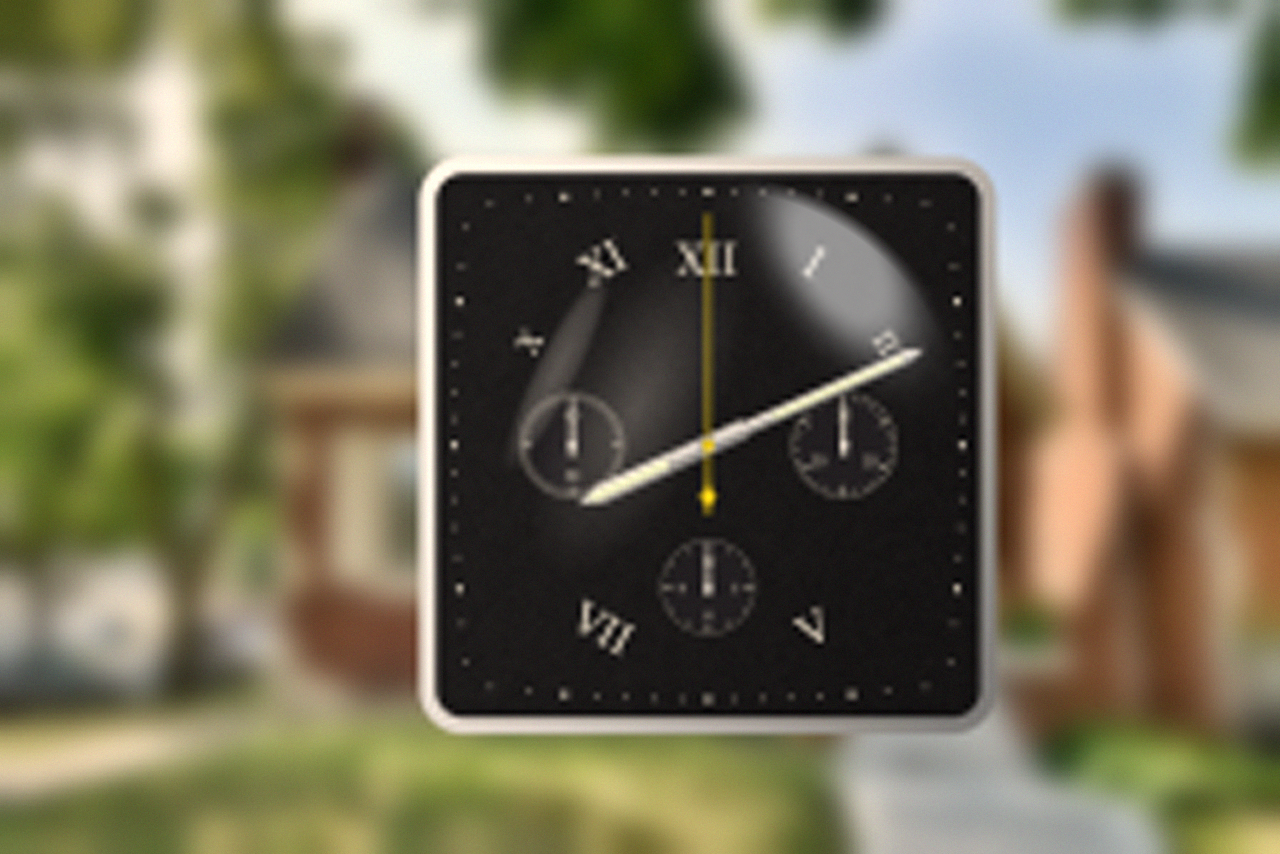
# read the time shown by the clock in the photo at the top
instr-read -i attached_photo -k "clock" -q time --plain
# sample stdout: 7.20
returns 8.11
